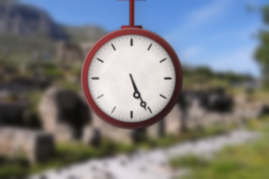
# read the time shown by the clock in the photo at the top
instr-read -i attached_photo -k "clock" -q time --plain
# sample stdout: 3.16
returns 5.26
